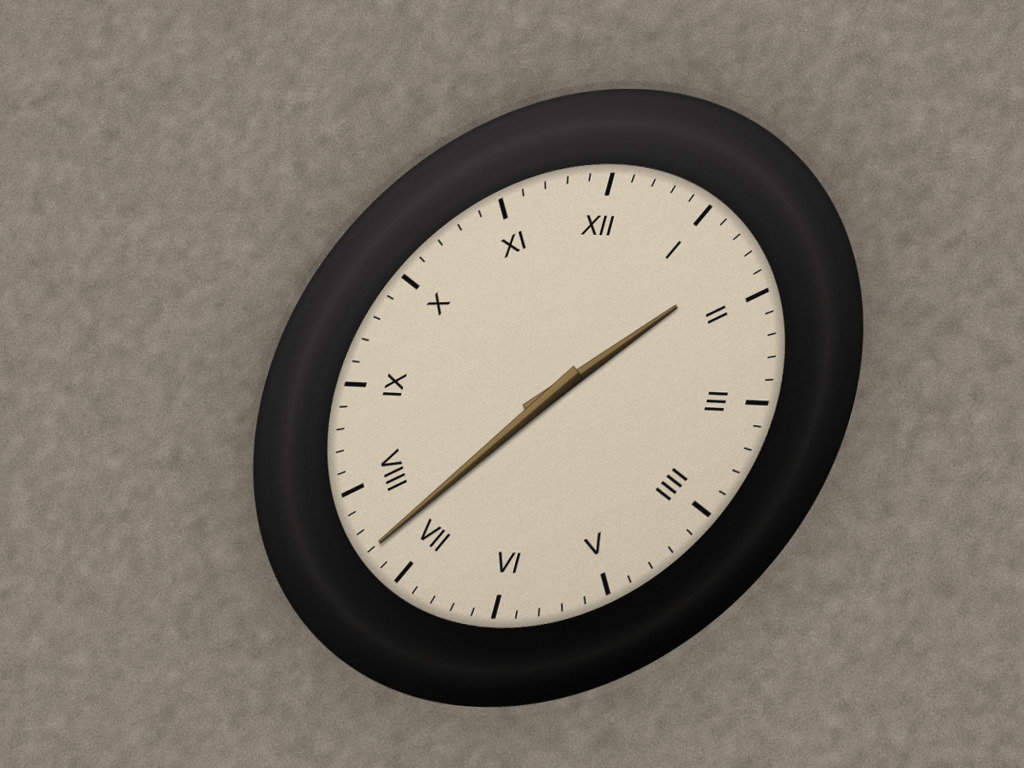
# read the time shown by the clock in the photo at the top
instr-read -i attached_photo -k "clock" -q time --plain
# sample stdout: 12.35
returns 1.37
